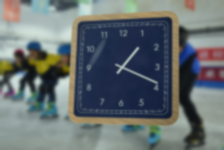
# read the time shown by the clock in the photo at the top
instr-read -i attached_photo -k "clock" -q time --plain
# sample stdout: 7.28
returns 1.19
